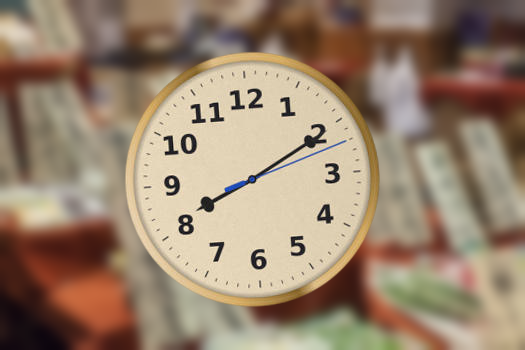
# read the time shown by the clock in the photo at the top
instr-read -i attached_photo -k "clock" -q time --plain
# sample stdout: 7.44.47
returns 8.10.12
